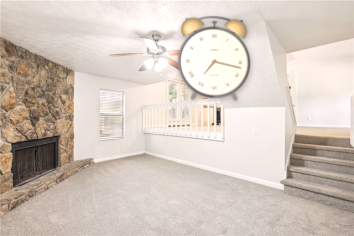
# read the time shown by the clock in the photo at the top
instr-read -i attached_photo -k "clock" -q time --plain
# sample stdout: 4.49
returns 7.17
